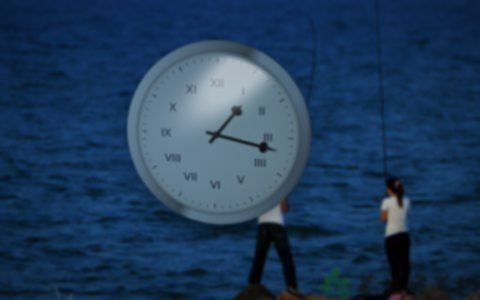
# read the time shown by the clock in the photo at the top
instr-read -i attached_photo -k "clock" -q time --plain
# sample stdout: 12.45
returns 1.17
